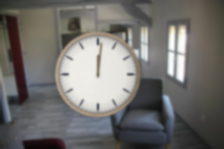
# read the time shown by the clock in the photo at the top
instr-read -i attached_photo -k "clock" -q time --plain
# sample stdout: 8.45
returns 12.01
